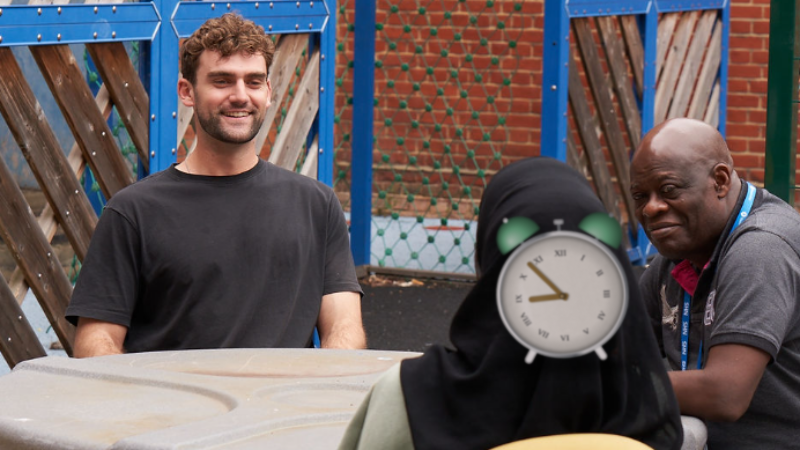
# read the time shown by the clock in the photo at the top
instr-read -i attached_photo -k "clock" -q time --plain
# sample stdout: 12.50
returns 8.53
